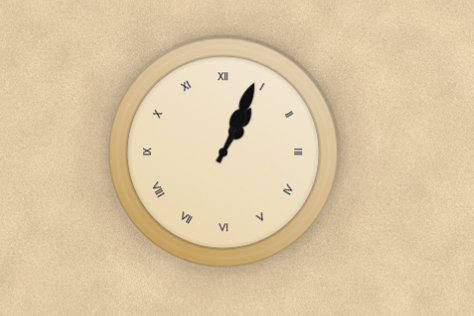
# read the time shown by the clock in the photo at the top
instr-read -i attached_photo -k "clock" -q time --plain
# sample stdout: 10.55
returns 1.04
